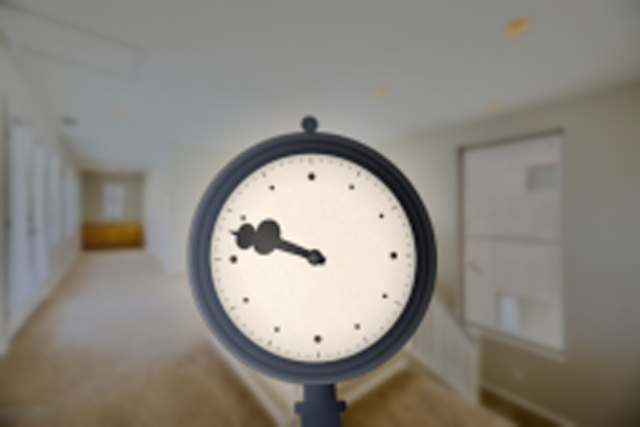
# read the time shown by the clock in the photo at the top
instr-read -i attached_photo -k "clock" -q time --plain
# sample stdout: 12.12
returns 9.48
